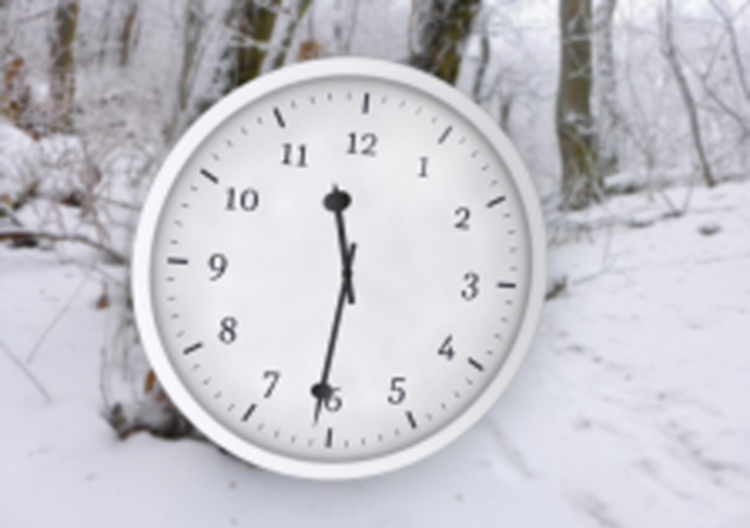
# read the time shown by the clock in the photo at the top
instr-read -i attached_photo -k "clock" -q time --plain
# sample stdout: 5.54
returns 11.31
